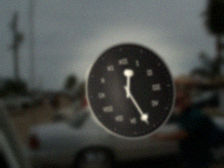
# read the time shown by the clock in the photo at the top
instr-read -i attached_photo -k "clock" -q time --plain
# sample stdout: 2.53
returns 12.26
